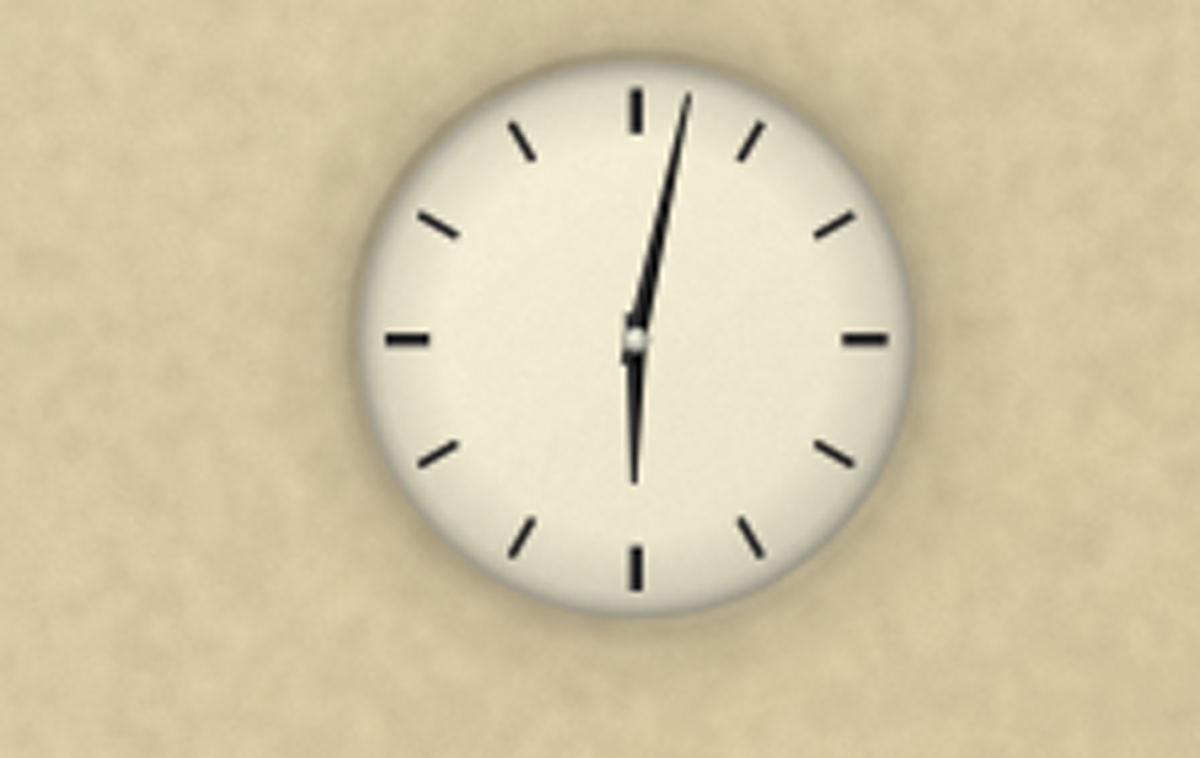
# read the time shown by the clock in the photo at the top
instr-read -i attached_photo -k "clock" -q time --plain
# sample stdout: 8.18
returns 6.02
